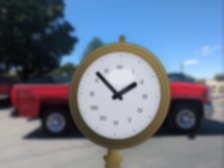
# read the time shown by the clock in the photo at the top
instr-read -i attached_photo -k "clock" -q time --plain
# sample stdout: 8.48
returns 1.52
